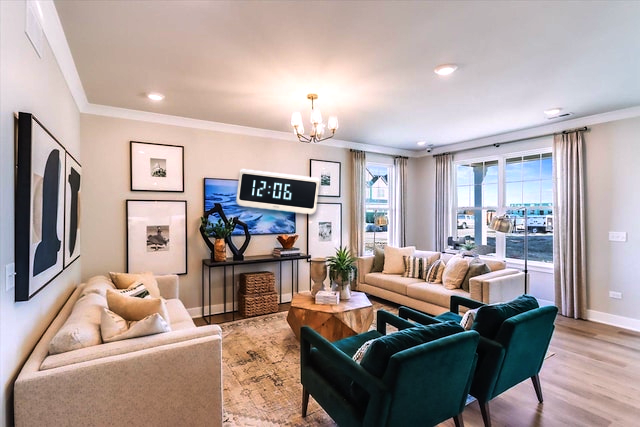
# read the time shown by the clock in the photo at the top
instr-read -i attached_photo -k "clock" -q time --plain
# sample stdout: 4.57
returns 12.06
